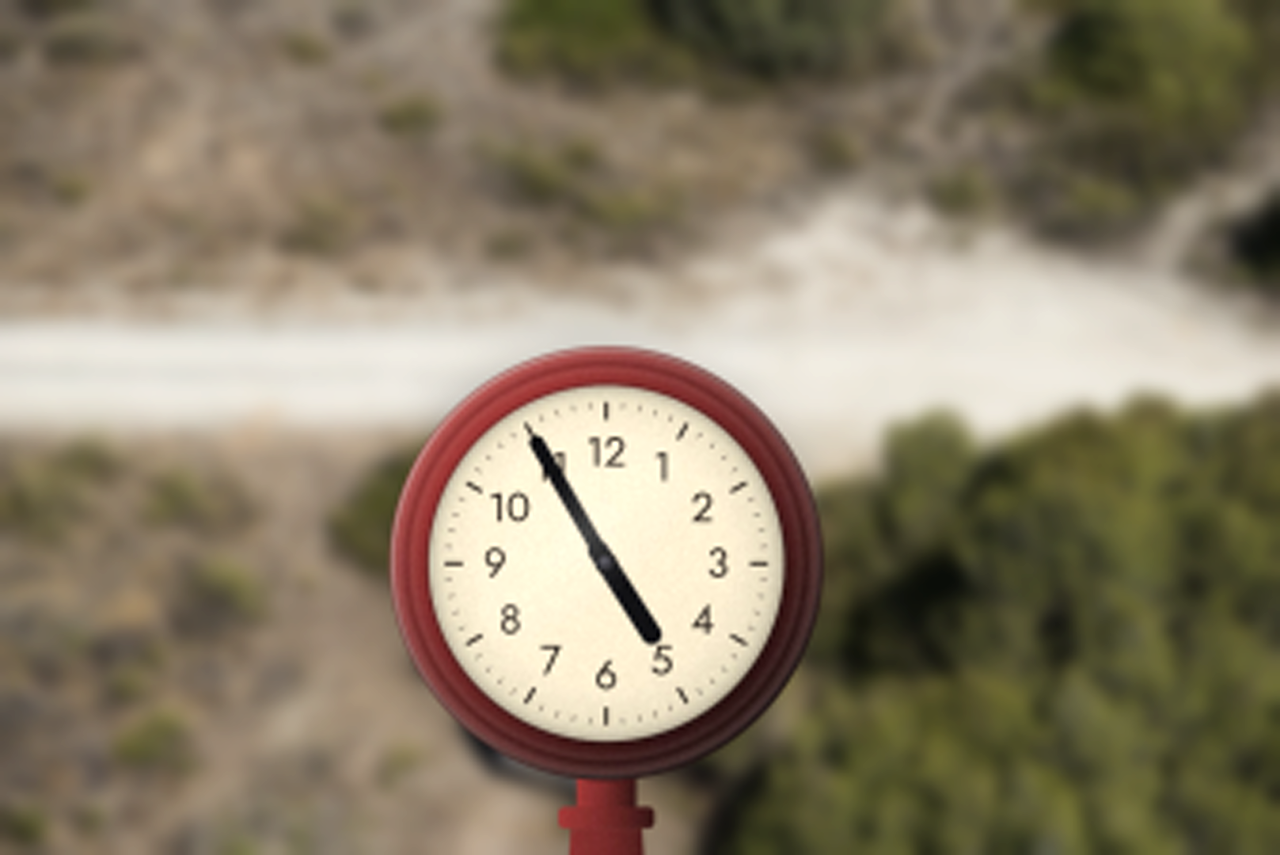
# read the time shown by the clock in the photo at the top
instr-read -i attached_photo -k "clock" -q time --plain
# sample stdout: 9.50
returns 4.55
